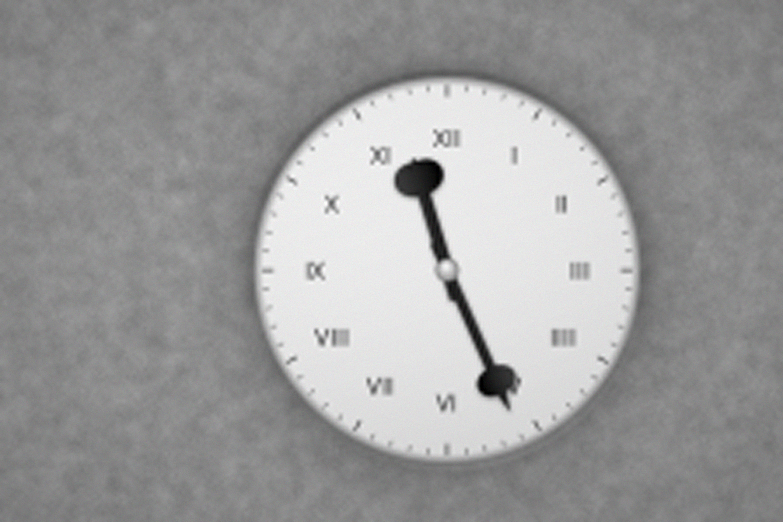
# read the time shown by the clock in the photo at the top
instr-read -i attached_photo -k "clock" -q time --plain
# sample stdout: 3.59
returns 11.26
